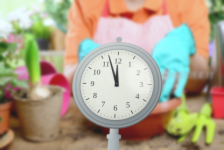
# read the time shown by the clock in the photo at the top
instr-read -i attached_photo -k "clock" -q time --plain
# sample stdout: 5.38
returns 11.57
